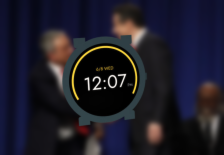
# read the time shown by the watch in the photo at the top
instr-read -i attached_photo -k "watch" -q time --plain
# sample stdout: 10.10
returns 12.07
